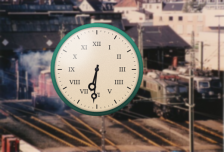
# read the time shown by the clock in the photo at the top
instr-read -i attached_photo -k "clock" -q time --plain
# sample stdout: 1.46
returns 6.31
